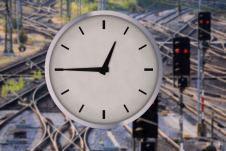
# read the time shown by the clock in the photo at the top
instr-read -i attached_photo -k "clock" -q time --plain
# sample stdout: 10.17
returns 12.45
